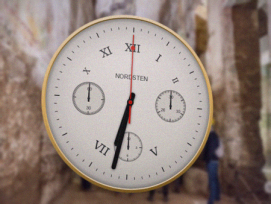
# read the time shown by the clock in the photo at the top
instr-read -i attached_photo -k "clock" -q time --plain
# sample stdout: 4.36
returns 6.32
